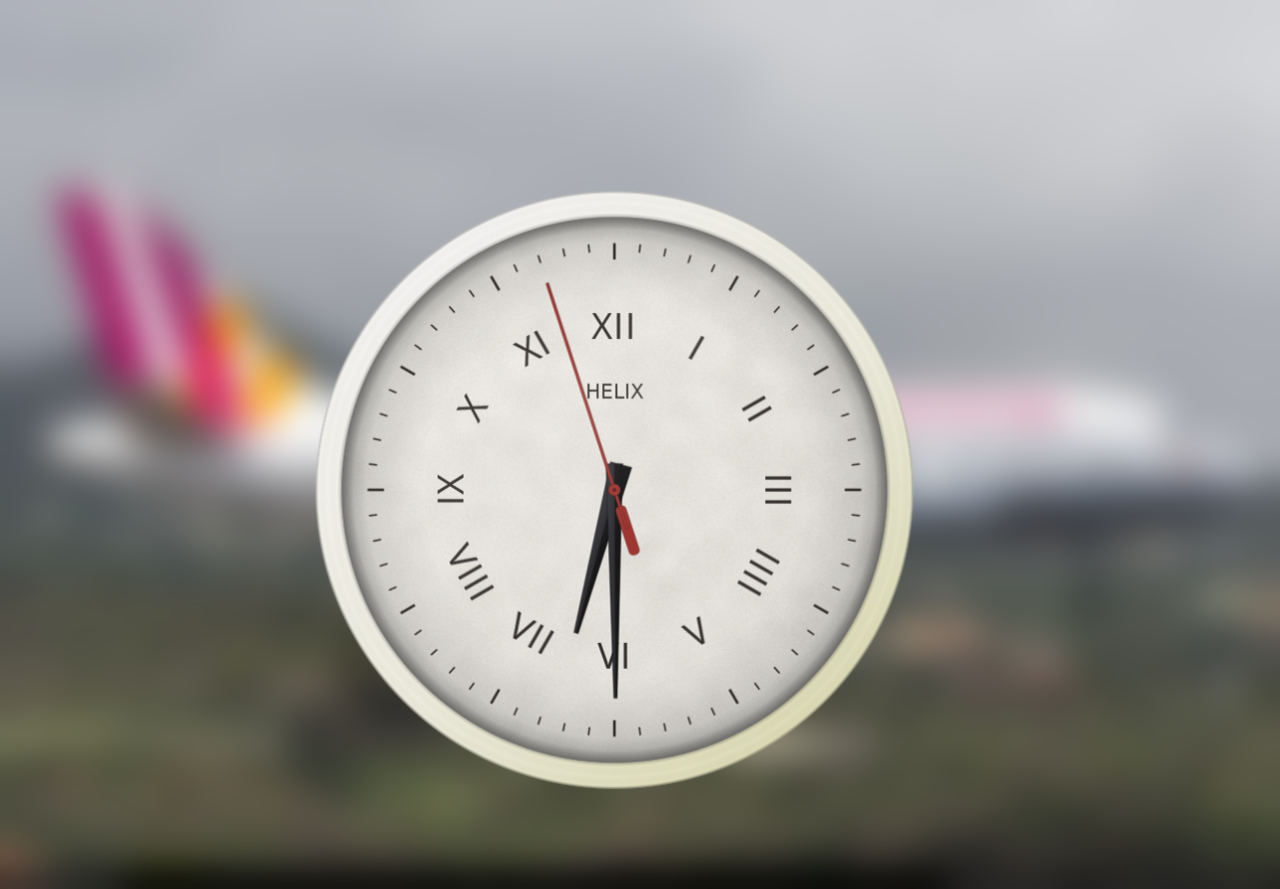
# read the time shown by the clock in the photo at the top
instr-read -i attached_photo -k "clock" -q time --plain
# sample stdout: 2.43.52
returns 6.29.57
